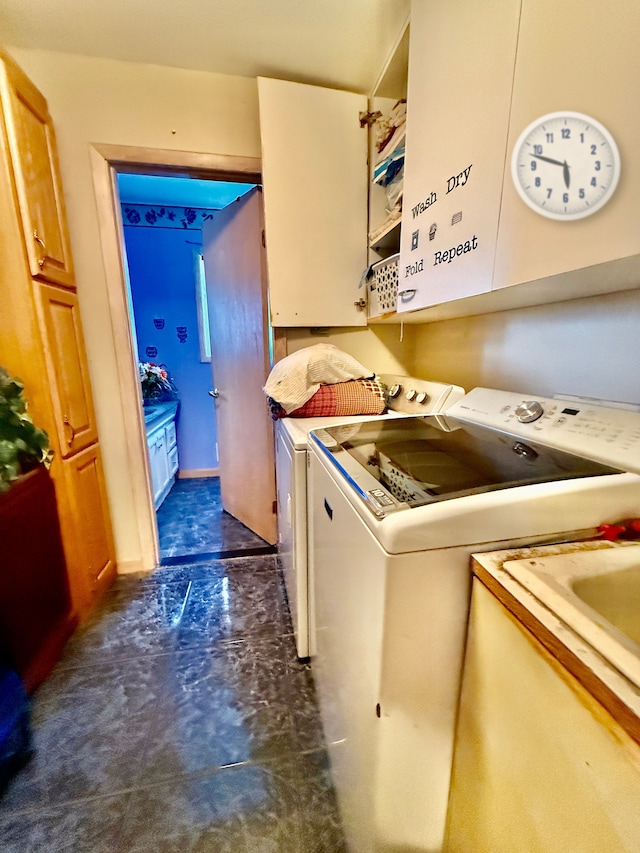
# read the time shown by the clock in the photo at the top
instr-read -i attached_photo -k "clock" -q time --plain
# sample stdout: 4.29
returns 5.48
